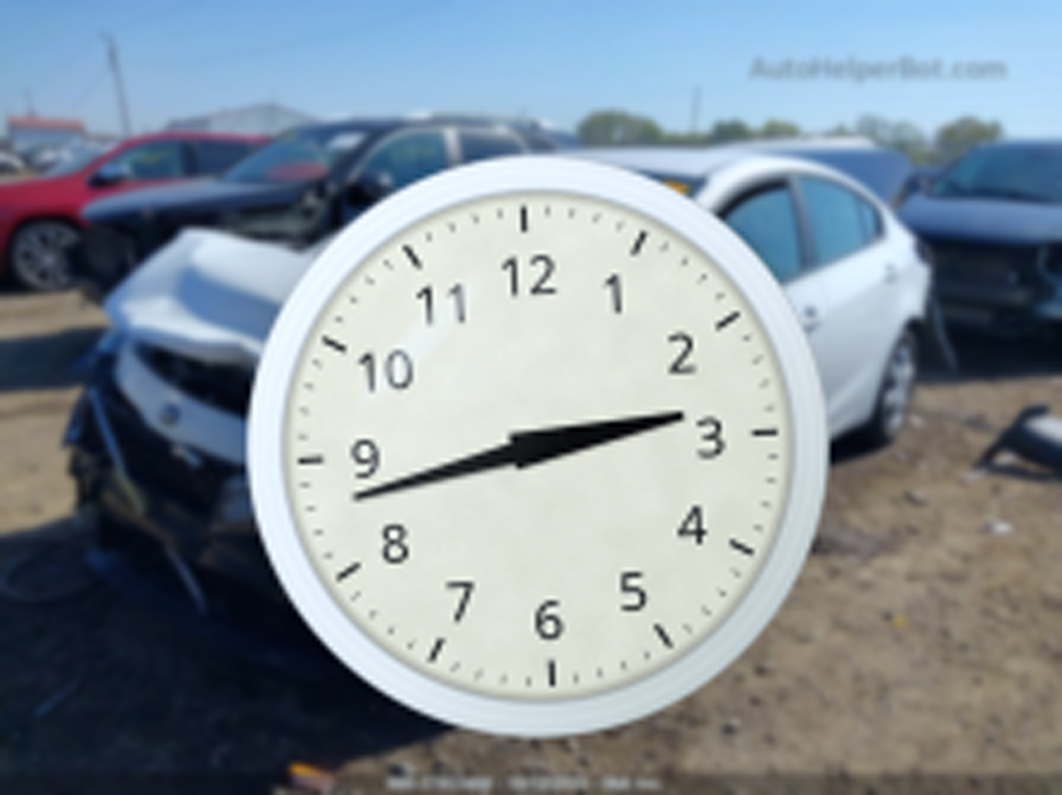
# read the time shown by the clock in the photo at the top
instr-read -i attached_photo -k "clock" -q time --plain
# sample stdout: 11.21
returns 2.43
